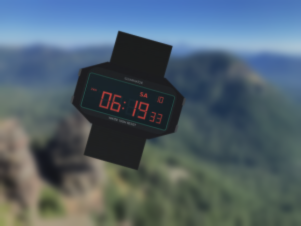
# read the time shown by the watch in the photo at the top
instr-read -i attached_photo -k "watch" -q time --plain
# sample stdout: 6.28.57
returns 6.19.33
